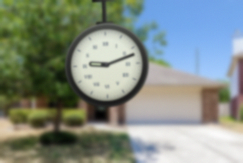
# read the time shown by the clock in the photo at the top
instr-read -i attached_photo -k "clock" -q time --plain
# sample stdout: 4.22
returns 9.12
